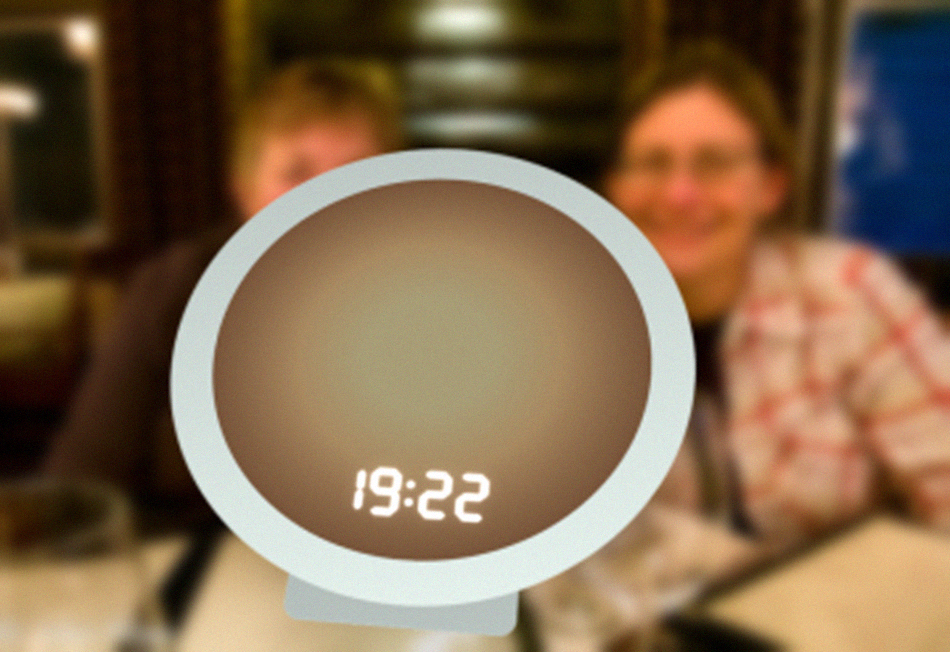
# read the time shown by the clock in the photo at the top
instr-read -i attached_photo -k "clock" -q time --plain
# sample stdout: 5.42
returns 19.22
